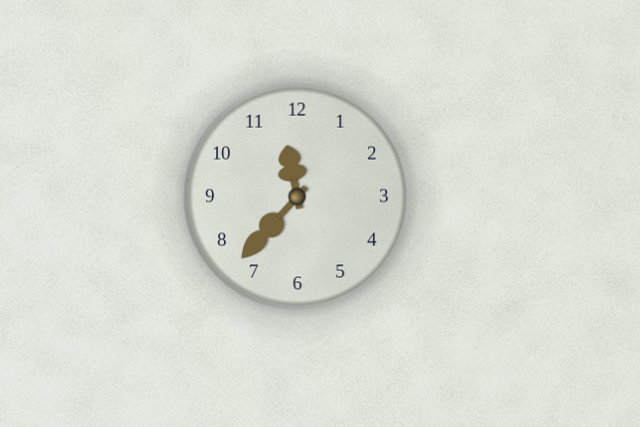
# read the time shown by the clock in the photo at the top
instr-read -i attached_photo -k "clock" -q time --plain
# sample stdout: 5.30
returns 11.37
